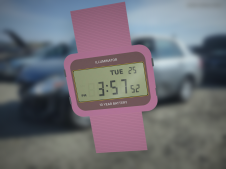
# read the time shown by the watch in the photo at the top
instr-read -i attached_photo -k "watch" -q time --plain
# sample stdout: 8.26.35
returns 3.57.52
